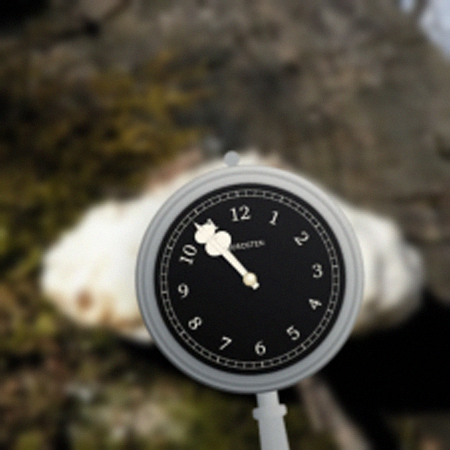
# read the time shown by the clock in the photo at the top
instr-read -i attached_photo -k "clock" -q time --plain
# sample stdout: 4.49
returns 10.54
